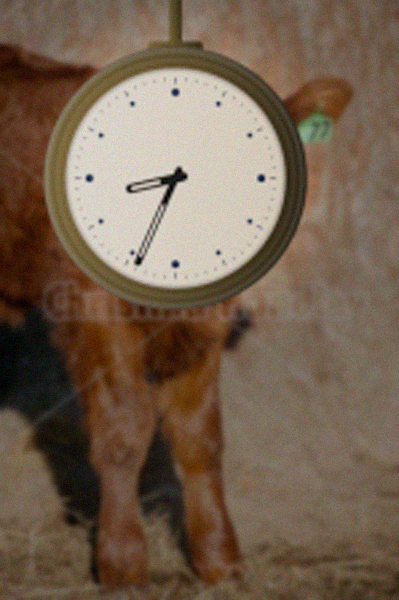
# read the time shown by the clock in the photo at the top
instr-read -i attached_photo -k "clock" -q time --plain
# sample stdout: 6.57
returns 8.34
